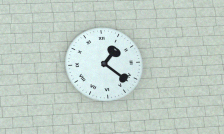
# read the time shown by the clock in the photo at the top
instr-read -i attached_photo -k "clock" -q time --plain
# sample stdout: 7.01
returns 1.22
